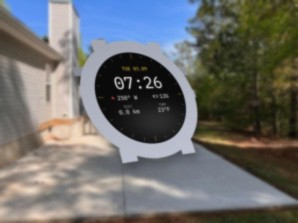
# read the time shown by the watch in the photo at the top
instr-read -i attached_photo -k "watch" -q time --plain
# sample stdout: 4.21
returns 7.26
